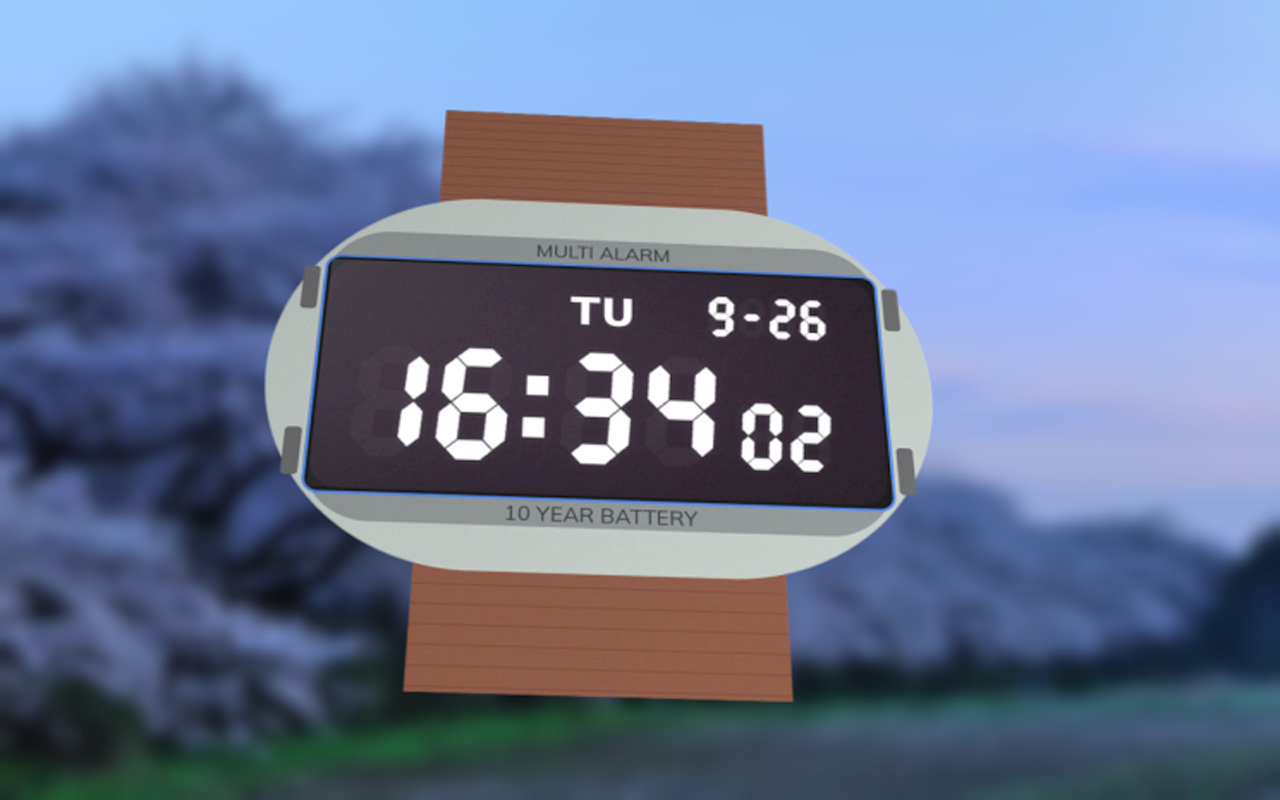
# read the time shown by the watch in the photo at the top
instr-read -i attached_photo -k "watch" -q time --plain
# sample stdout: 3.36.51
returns 16.34.02
